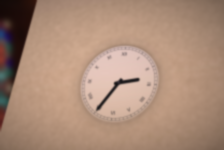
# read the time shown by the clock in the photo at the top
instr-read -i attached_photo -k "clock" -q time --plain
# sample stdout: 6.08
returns 2.35
